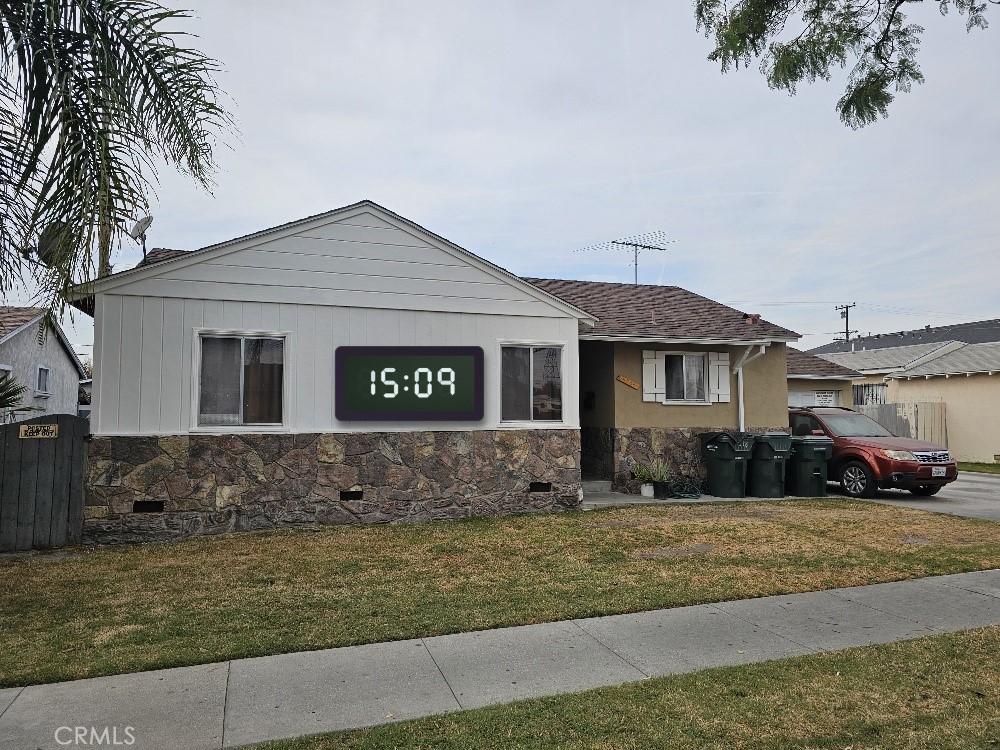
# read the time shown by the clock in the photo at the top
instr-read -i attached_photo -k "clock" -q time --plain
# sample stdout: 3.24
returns 15.09
